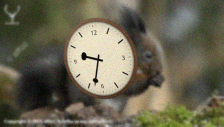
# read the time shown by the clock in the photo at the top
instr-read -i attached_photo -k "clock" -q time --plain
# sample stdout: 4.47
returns 9.33
